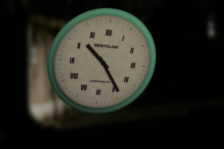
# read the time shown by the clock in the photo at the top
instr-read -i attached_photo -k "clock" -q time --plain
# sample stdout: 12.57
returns 10.24
